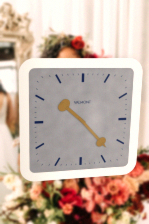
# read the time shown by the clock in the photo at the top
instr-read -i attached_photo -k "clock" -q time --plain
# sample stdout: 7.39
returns 10.23
